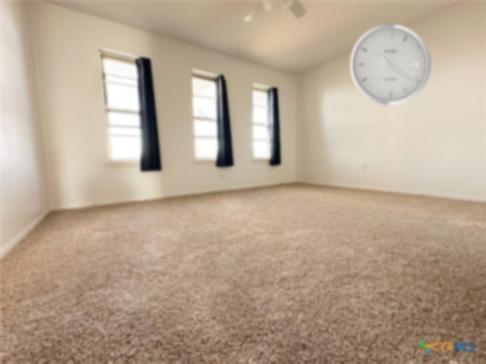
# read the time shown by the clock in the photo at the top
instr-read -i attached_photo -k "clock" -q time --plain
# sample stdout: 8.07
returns 10.21
